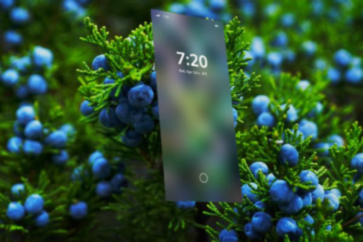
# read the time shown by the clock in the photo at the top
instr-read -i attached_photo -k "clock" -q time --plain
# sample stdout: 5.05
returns 7.20
